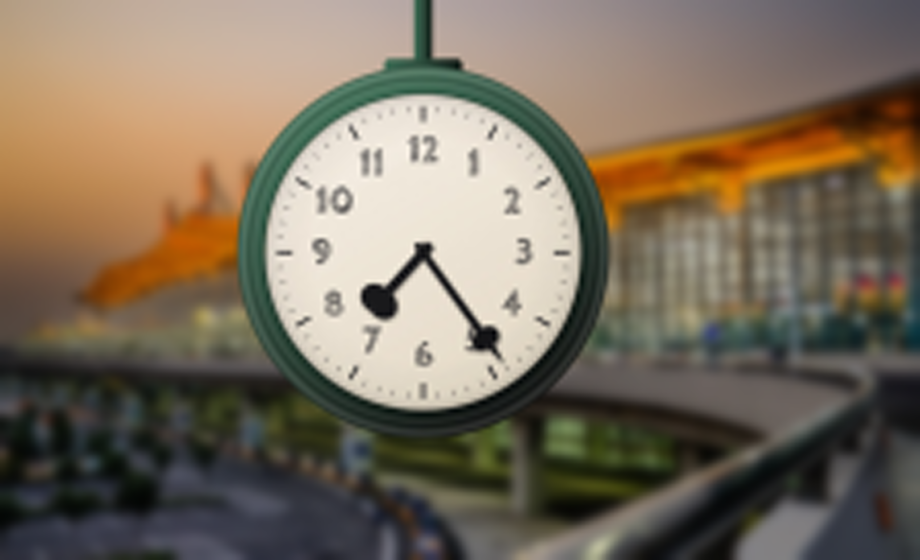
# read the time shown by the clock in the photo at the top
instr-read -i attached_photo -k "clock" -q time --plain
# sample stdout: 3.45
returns 7.24
